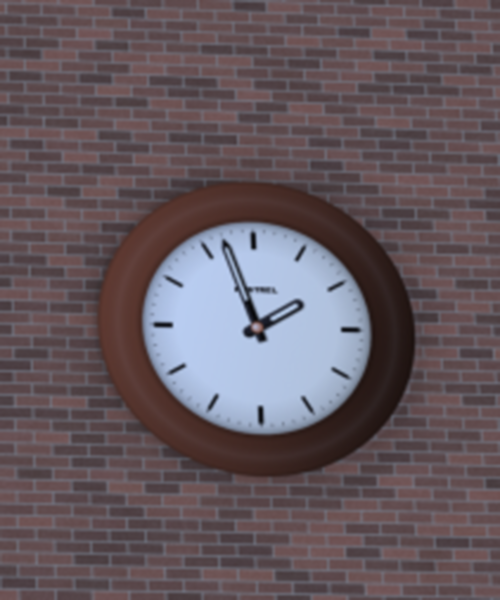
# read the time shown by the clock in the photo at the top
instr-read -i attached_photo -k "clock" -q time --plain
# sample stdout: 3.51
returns 1.57
